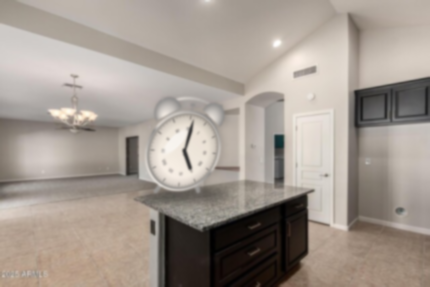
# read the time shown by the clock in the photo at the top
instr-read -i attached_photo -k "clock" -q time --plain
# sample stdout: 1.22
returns 5.01
